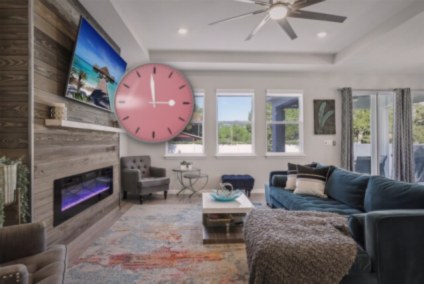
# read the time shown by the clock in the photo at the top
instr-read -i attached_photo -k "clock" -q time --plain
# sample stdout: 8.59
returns 2.59
